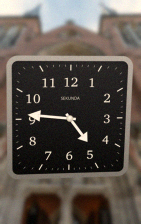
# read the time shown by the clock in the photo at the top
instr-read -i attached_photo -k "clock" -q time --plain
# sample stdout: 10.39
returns 4.46
